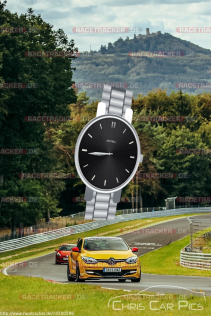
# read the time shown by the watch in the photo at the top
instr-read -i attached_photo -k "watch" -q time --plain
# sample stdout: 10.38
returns 8.44
